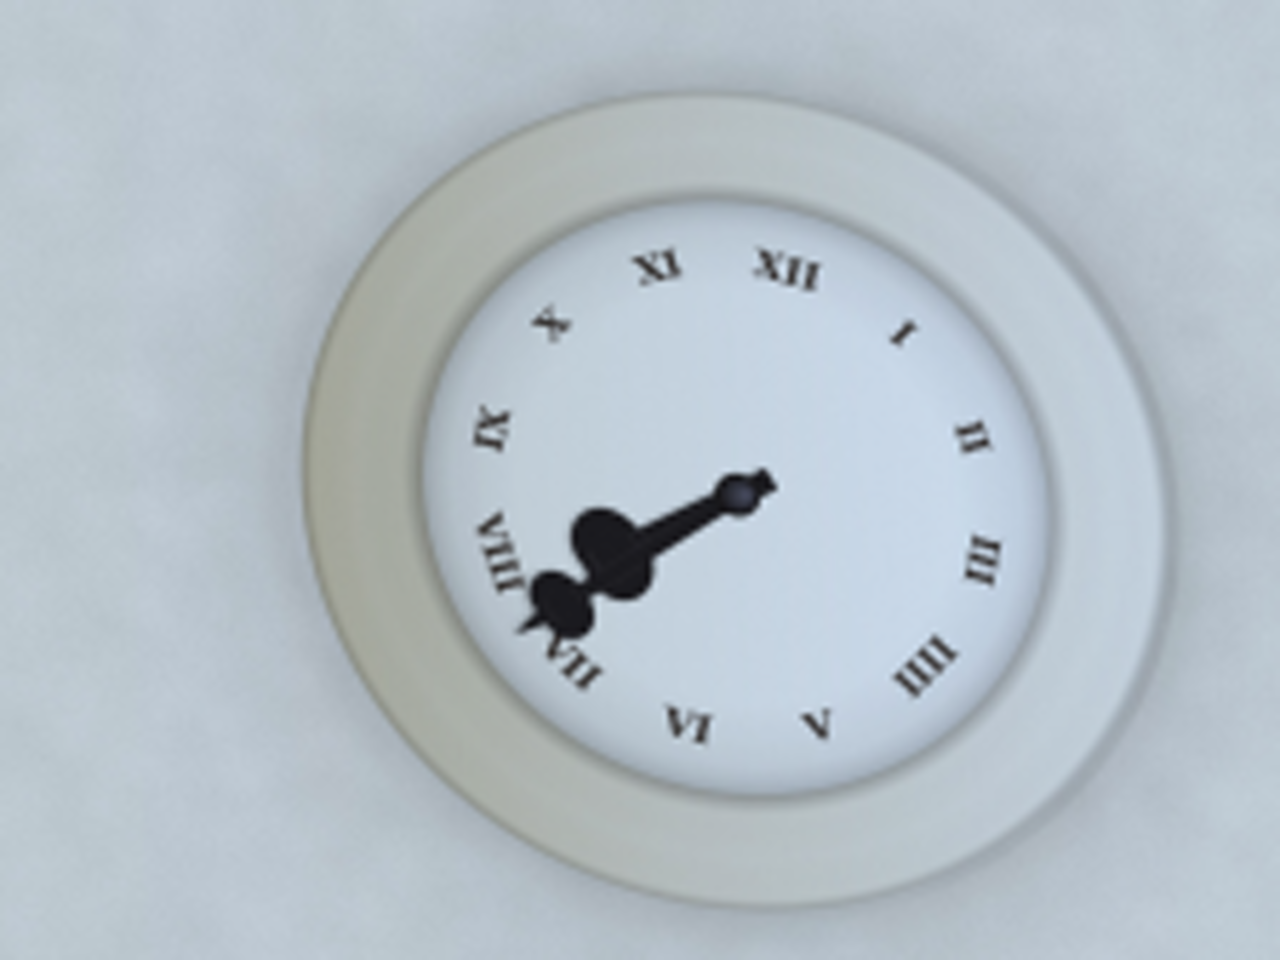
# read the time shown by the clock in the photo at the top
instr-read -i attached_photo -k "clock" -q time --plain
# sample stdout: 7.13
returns 7.37
